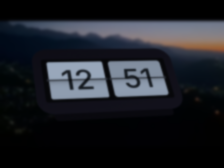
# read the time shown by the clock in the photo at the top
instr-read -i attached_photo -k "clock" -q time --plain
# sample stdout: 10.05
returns 12.51
